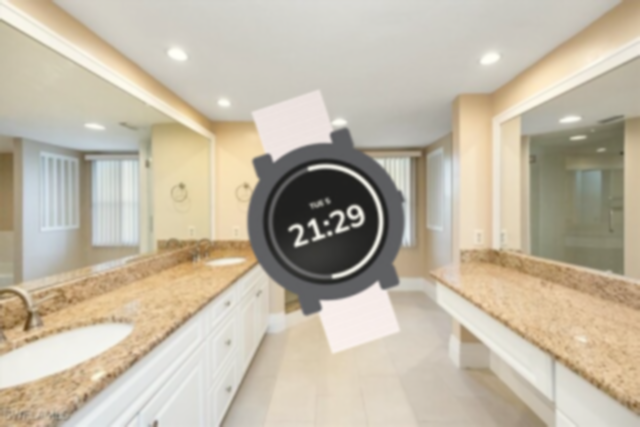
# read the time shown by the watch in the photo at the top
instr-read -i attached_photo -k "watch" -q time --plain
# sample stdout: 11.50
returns 21.29
